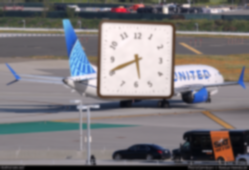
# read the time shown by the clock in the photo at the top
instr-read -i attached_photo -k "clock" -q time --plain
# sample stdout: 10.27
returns 5.41
